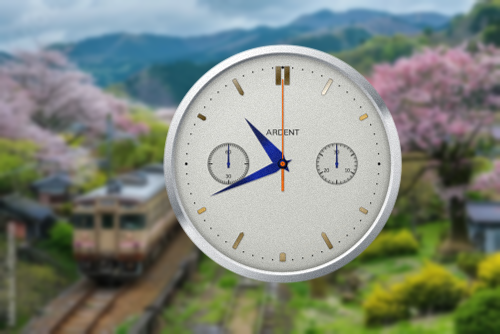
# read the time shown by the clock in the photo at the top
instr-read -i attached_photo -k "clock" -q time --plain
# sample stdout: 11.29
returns 10.41
